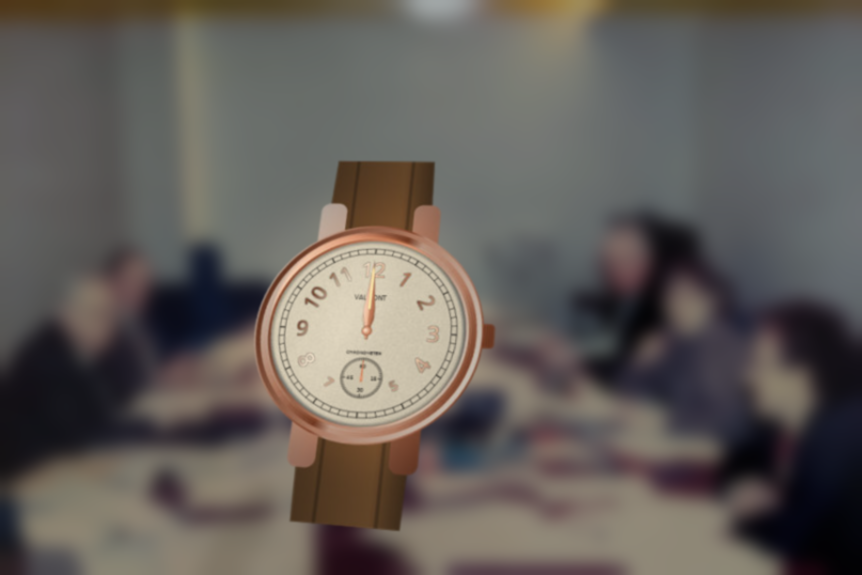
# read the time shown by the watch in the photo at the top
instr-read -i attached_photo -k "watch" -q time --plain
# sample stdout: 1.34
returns 12.00
